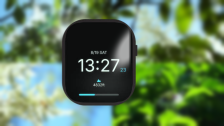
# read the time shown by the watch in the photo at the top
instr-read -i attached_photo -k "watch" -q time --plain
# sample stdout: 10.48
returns 13.27
